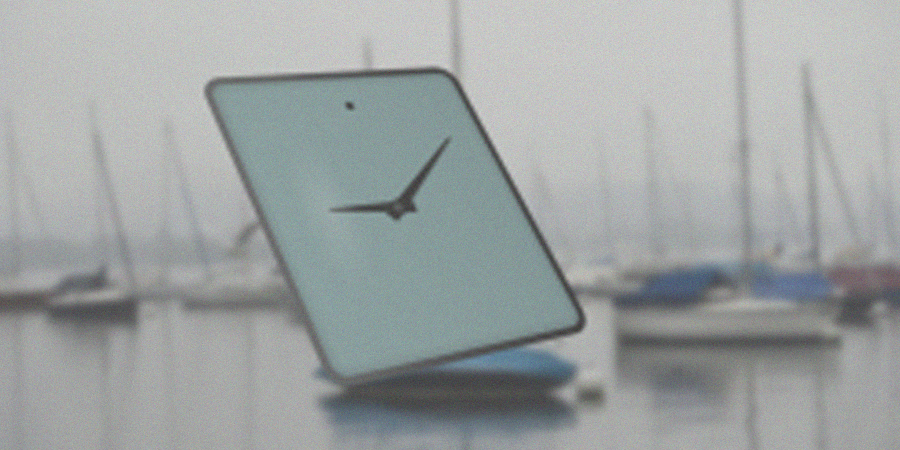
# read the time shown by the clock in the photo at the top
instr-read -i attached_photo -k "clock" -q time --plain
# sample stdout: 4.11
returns 9.09
